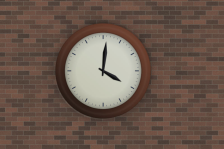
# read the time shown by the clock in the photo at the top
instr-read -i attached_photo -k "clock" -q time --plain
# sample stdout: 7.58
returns 4.01
